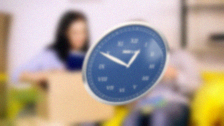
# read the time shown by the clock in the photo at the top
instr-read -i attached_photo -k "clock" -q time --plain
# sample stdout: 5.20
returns 12.49
